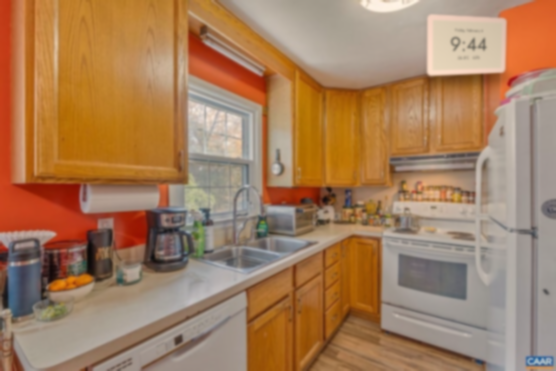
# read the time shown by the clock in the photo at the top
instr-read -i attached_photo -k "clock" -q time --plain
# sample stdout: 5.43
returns 9.44
